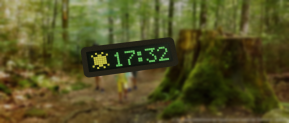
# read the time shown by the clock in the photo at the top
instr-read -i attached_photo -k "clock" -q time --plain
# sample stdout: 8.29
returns 17.32
